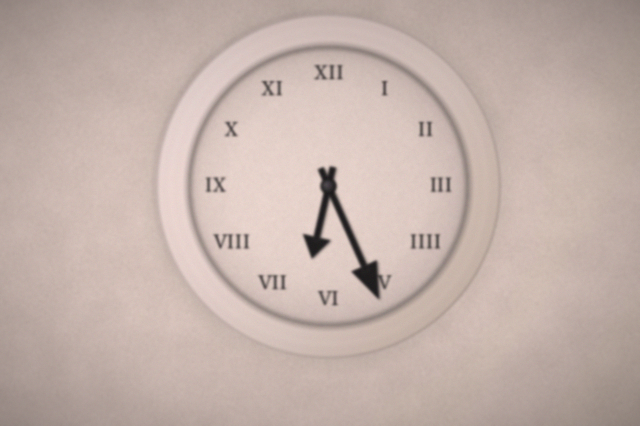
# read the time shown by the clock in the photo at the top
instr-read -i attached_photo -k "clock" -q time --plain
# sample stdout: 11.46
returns 6.26
